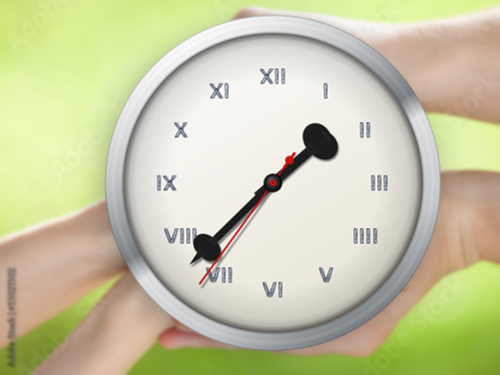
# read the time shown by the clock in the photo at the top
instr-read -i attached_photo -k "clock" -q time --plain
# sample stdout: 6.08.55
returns 1.37.36
